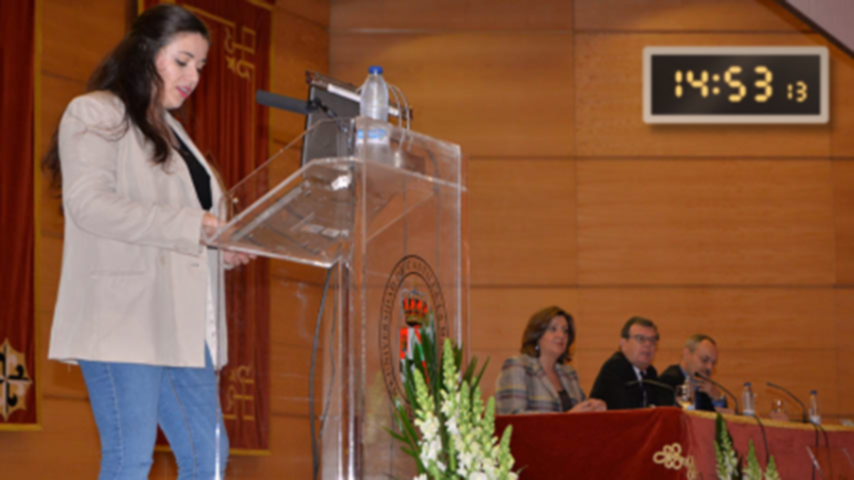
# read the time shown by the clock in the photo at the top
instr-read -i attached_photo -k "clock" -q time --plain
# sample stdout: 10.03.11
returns 14.53.13
